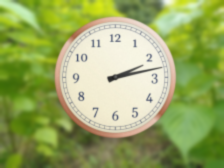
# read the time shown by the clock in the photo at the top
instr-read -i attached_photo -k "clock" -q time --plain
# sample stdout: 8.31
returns 2.13
